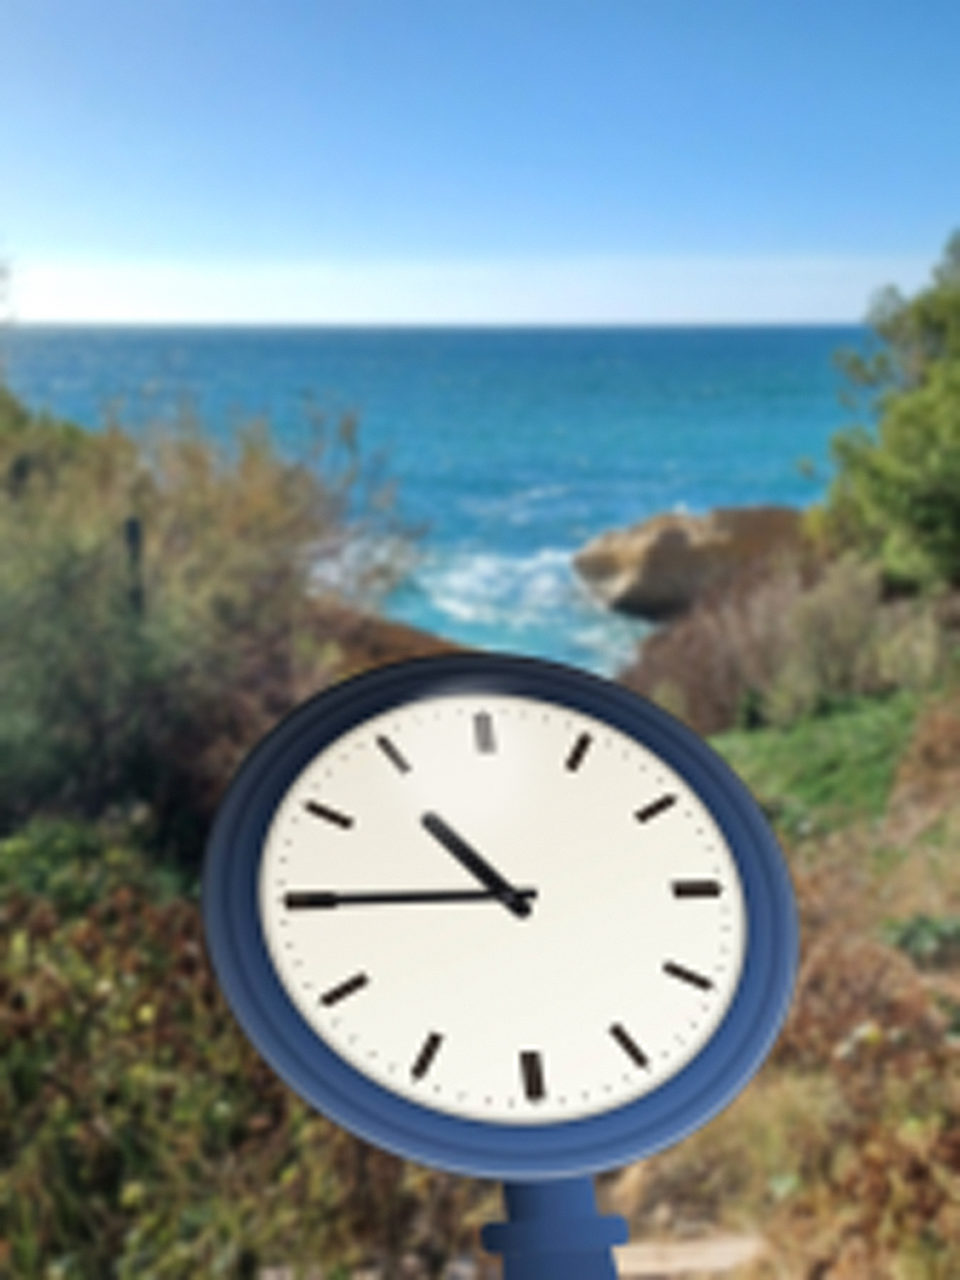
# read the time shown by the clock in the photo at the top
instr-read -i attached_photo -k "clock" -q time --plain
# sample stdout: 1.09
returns 10.45
